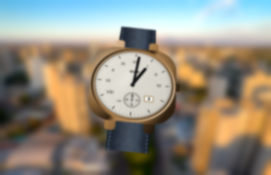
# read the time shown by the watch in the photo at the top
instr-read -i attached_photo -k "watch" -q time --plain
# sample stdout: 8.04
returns 1.01
